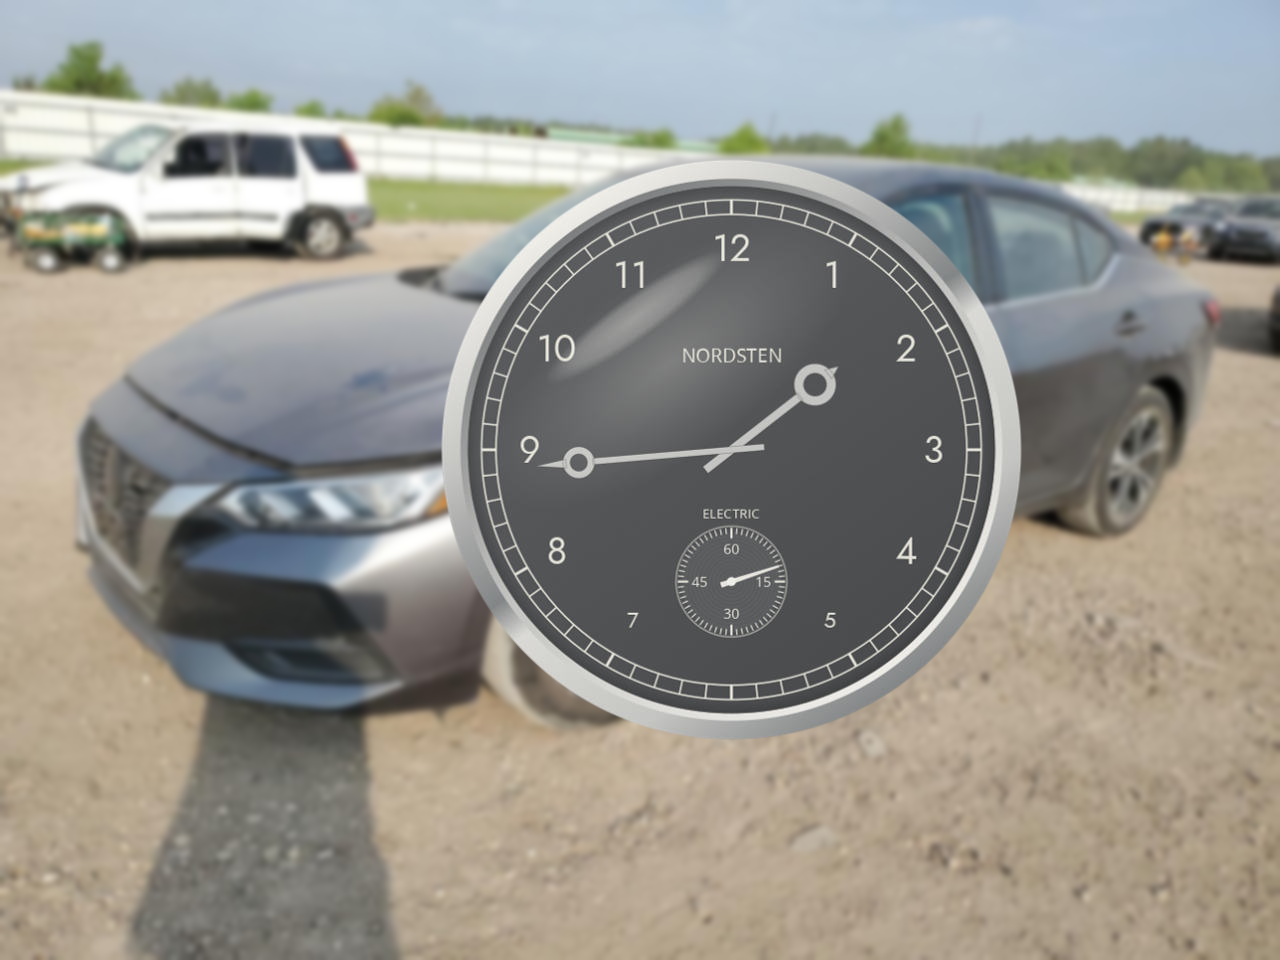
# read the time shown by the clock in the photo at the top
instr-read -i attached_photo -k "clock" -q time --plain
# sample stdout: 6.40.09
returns 1.44.12
